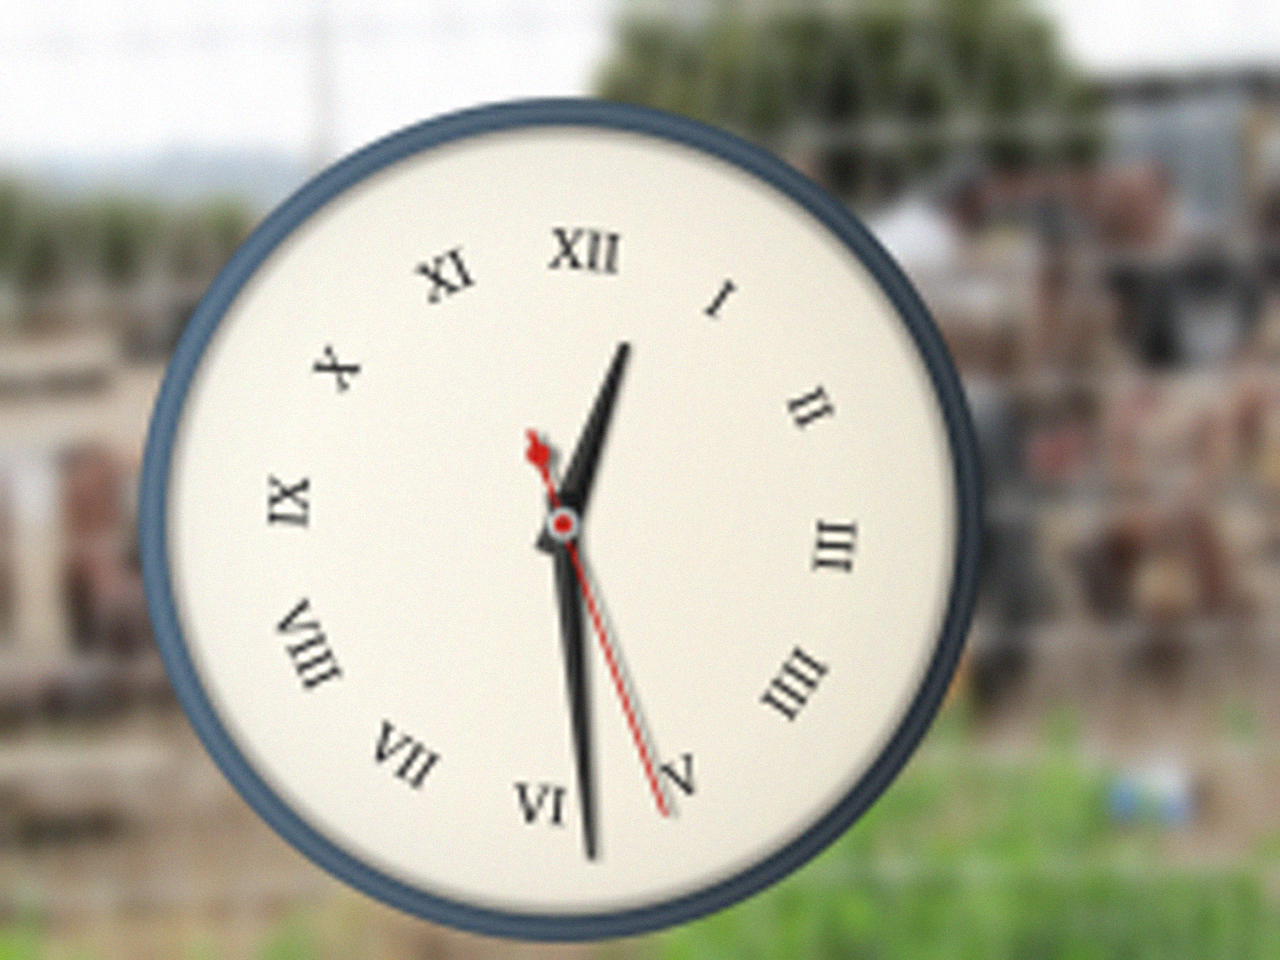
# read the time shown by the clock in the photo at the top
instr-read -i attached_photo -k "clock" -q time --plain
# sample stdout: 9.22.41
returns 12.28.26
